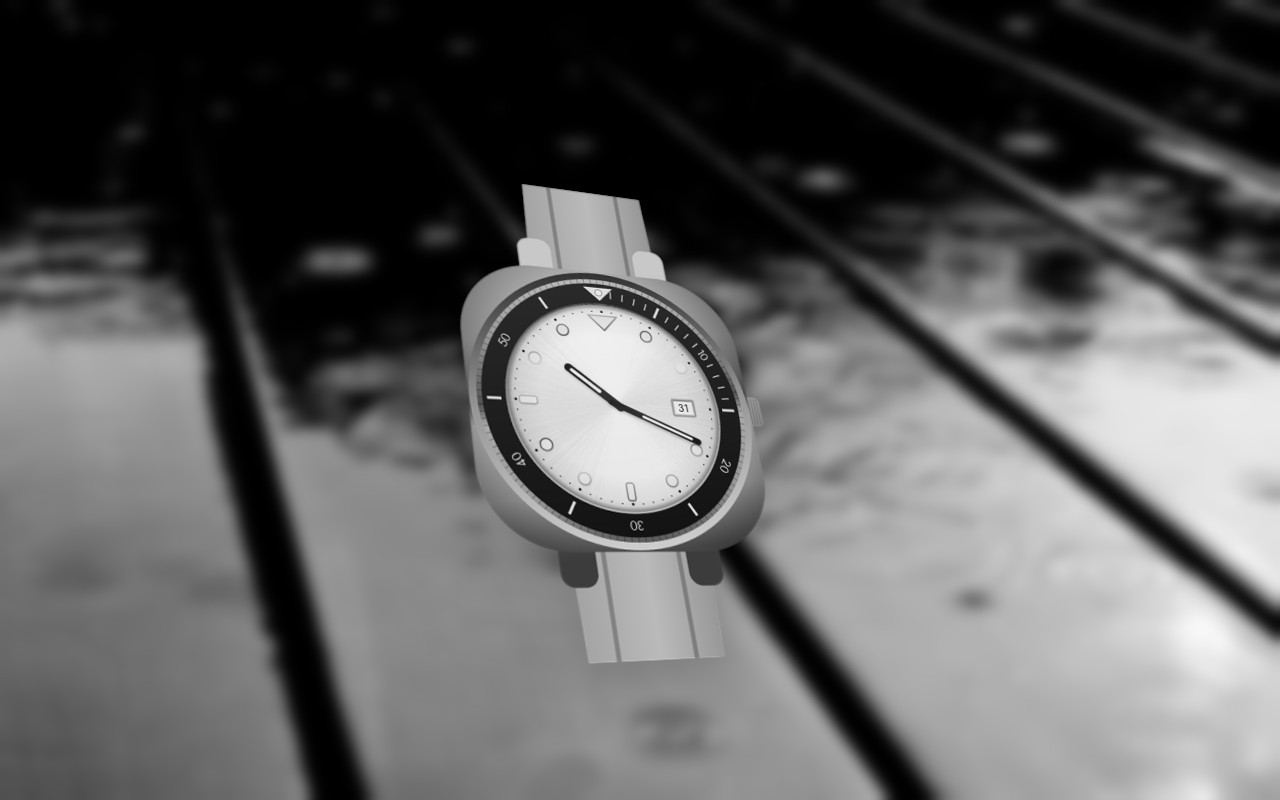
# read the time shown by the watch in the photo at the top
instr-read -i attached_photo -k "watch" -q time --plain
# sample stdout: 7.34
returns 10.19
